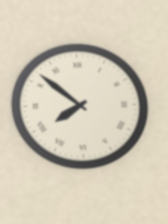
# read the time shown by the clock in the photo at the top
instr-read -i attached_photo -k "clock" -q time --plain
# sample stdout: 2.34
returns 7.52
